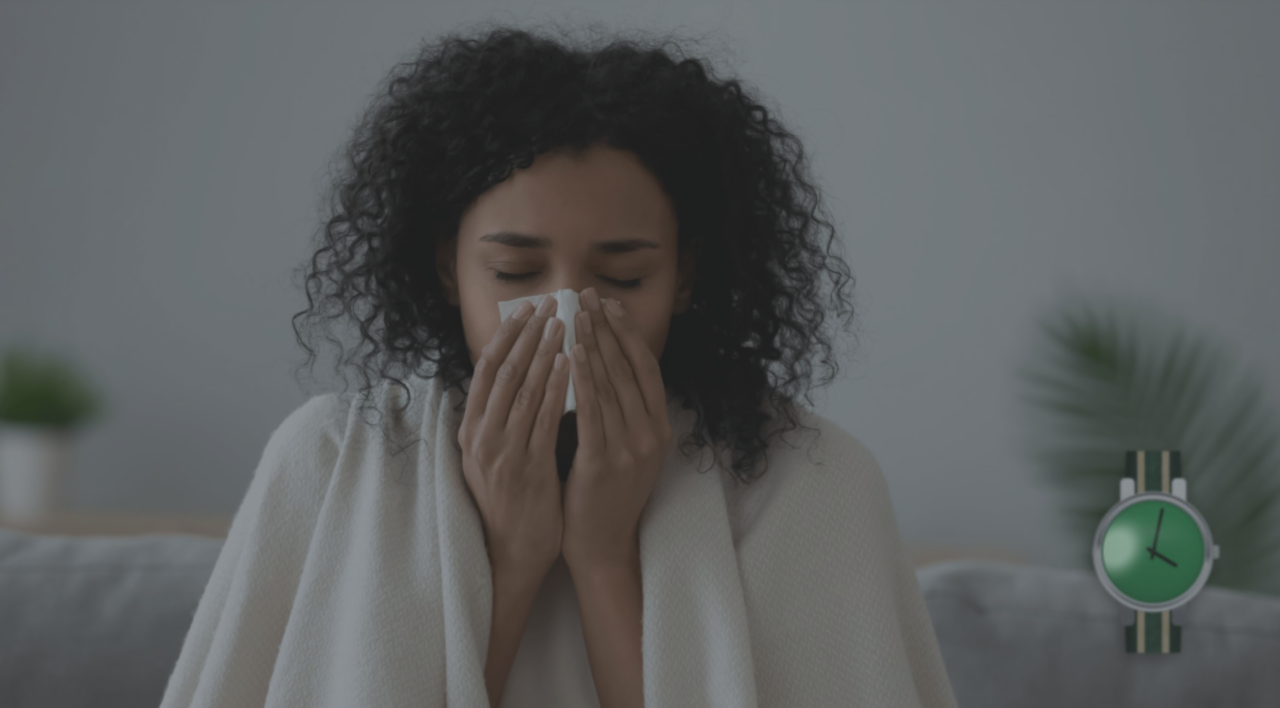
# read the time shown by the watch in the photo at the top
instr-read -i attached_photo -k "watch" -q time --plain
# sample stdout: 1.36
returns 4.02
